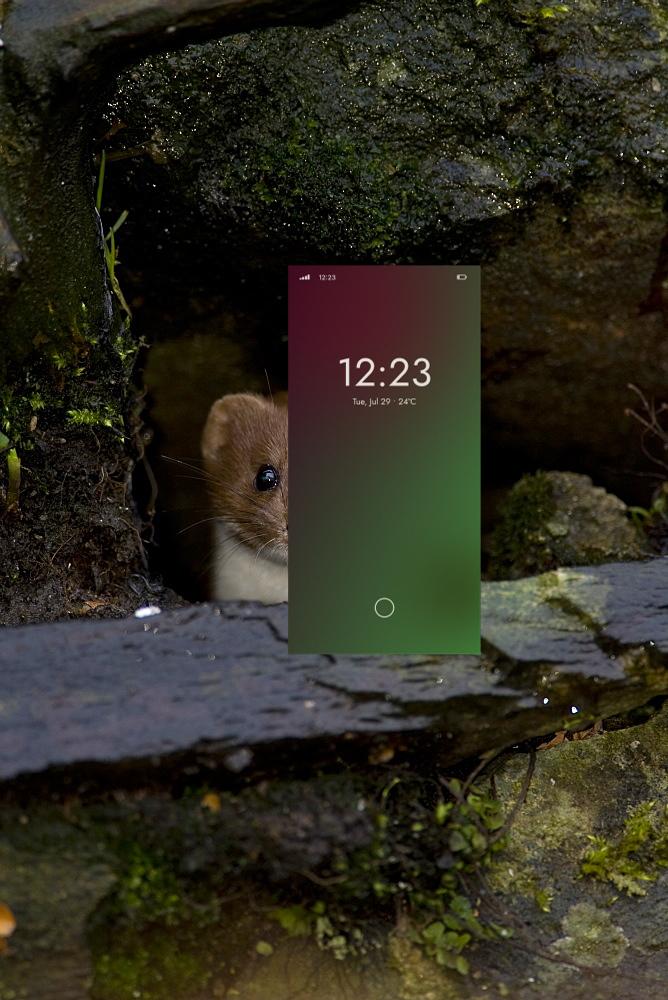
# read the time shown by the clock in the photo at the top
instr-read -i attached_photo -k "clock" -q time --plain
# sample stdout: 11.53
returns 12.23
